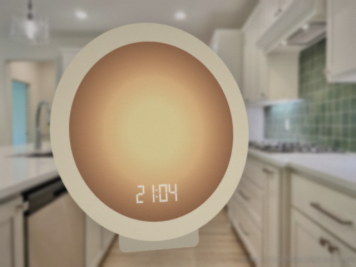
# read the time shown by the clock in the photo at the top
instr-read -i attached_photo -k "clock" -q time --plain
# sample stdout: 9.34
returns 21.04
